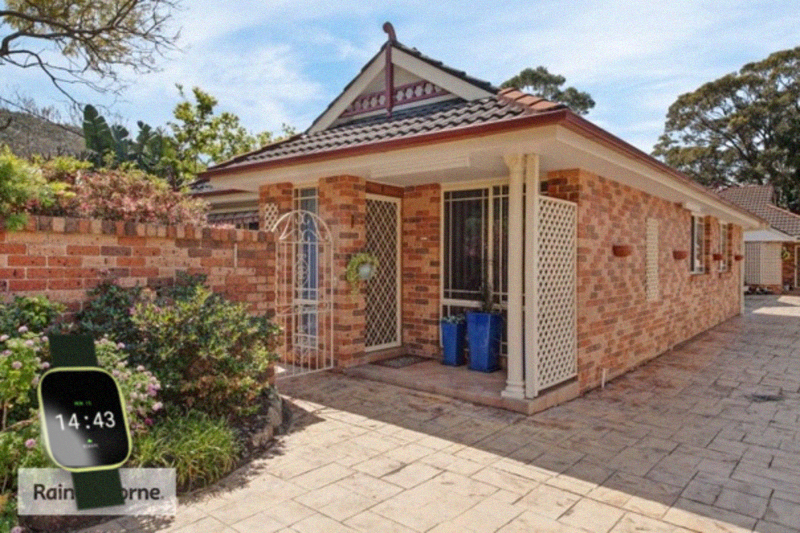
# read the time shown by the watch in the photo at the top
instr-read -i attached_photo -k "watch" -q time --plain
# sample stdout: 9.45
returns 14.43
